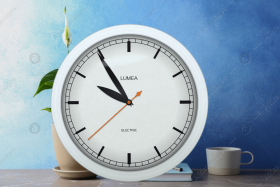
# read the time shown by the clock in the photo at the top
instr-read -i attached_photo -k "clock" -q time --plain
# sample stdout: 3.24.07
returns 9.54.38
